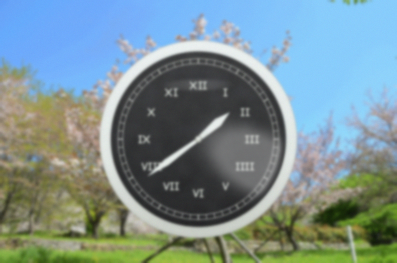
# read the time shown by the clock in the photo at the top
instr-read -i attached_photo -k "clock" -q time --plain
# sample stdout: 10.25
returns 1.39
